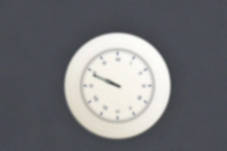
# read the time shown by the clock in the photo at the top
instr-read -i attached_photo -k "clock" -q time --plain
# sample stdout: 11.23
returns 9.49
